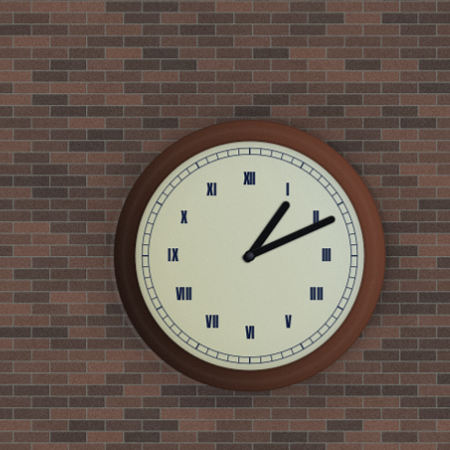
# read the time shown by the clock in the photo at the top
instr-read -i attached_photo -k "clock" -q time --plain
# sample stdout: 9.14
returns 1.11
